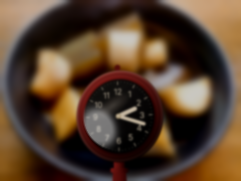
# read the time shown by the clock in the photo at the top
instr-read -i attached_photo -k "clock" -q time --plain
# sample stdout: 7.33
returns 2.18
